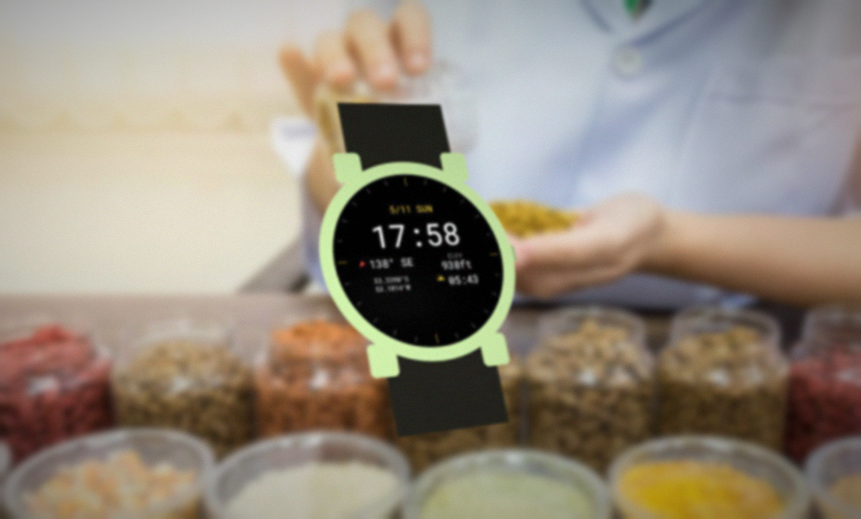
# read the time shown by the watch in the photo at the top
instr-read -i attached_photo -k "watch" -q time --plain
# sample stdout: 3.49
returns 17.58
